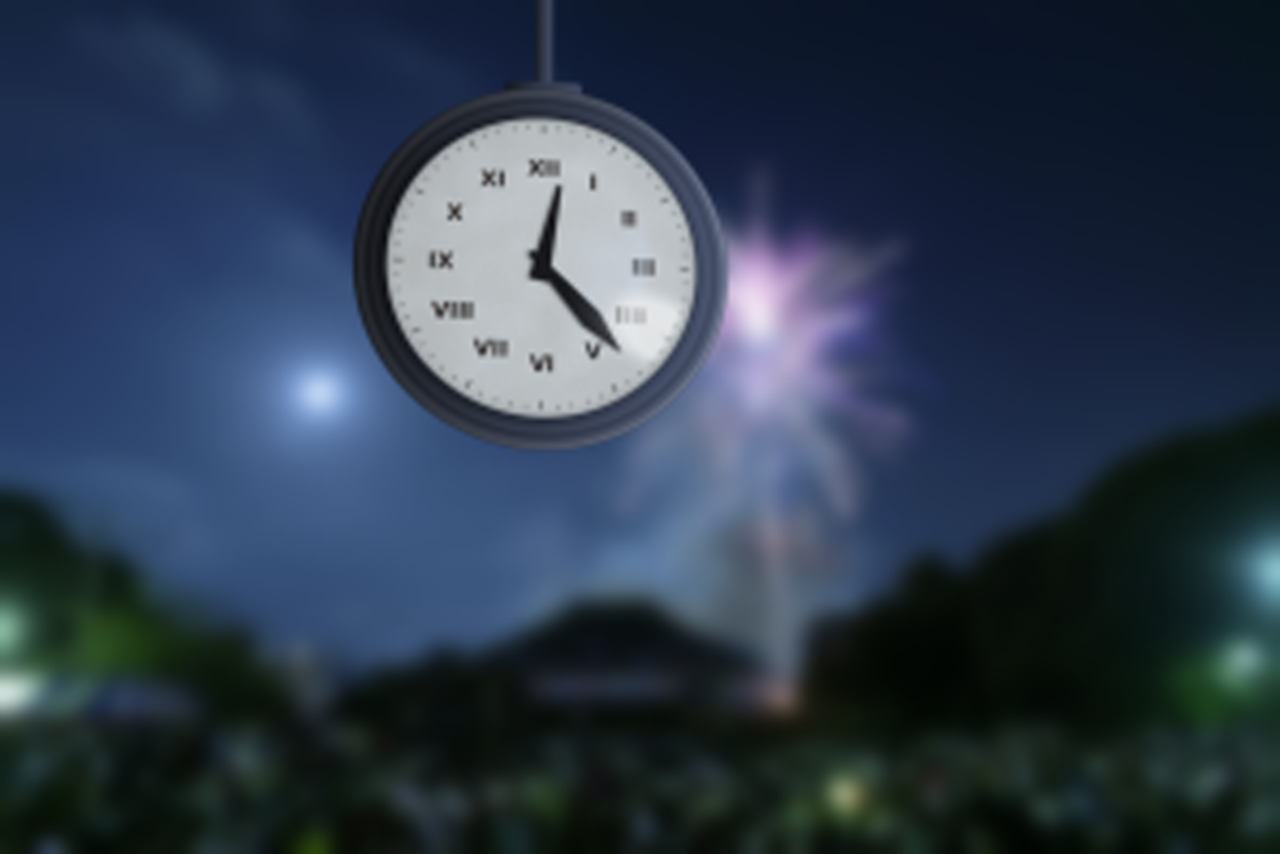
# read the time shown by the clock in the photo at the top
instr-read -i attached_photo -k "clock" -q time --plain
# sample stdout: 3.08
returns 12.23
